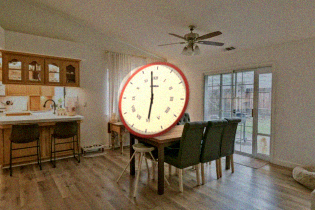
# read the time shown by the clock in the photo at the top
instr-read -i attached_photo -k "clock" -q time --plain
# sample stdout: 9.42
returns 5.58
